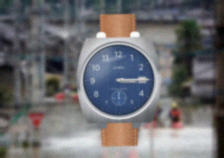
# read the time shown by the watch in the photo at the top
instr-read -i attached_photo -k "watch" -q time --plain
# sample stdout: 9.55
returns 3.15
